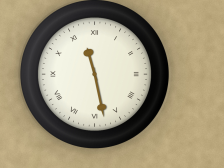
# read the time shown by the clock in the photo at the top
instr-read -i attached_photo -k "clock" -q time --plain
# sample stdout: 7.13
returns 11.28
